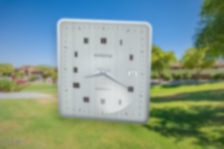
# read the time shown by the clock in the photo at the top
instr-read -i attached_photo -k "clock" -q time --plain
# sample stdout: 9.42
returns 8.20
